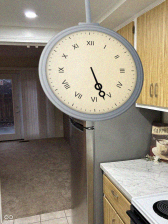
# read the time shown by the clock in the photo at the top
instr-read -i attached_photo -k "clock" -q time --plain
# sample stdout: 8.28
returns 5.27
